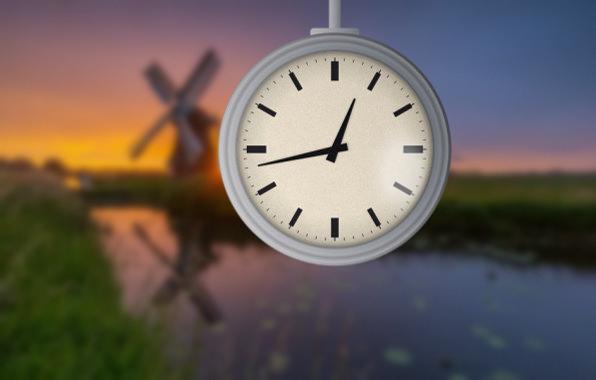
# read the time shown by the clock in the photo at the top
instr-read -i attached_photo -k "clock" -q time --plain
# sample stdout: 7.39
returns 12.43
